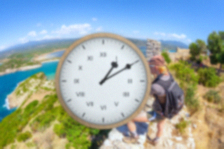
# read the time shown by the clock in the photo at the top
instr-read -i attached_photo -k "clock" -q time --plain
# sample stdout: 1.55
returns 1.10
